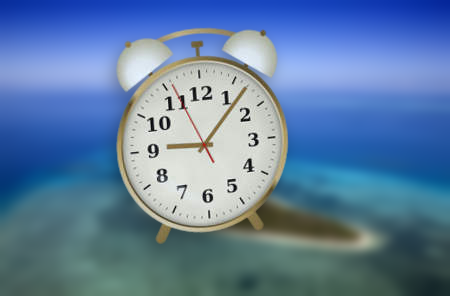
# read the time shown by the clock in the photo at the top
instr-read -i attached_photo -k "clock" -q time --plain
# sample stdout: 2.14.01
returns 9.06.56
